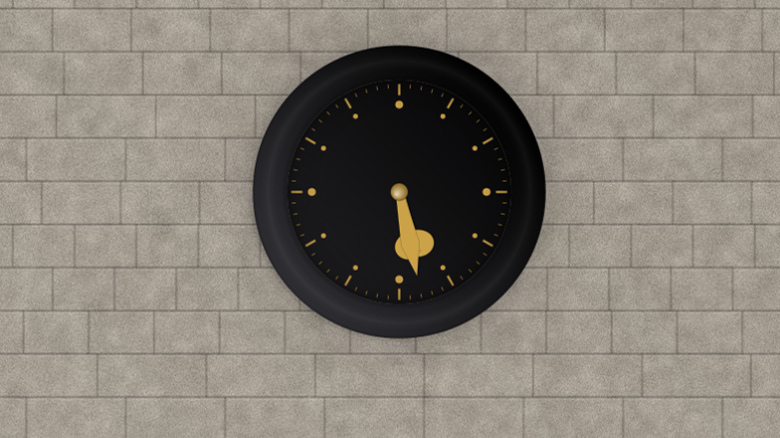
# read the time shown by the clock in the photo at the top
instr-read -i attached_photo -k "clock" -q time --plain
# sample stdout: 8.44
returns 5.28
